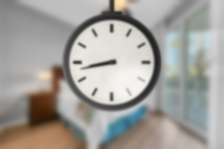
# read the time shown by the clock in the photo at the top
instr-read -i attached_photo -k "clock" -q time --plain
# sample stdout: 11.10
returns 8.43
